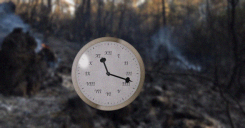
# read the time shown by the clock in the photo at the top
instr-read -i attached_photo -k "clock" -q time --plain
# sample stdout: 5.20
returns 11.18
